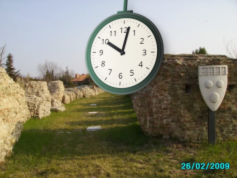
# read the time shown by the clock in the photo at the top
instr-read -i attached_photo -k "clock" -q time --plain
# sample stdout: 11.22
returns 10.02
